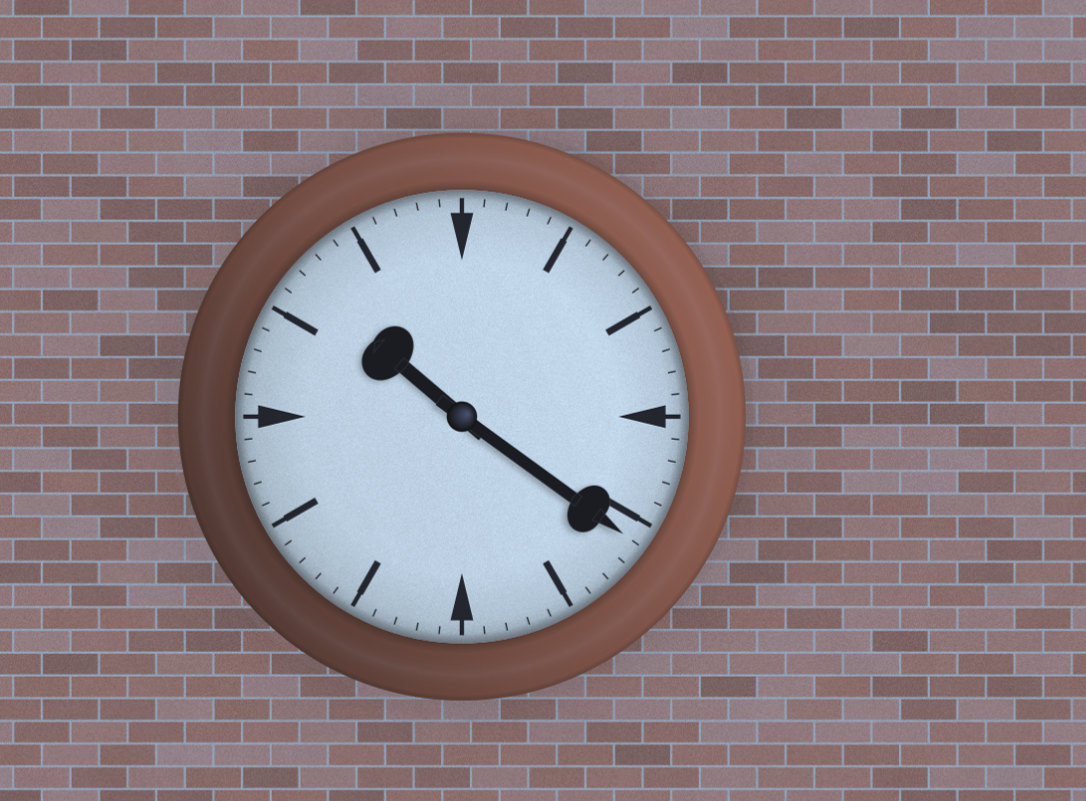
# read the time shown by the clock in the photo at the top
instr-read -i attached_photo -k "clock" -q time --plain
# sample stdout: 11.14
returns 10.21
